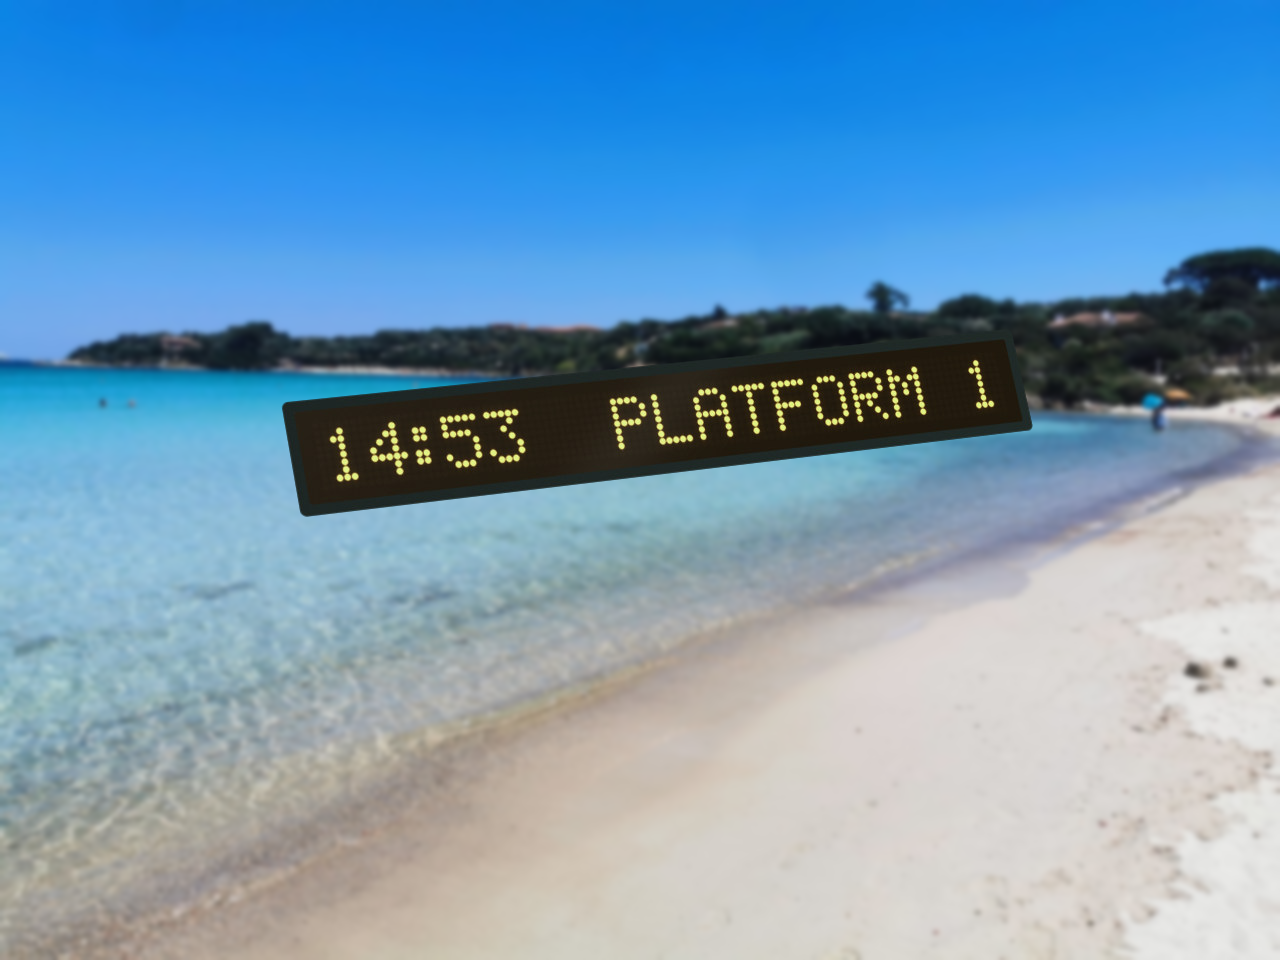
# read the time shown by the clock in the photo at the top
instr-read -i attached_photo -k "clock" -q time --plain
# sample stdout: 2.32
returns 14.53
